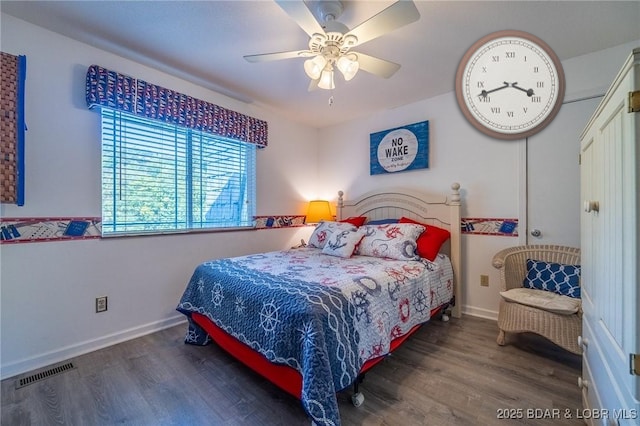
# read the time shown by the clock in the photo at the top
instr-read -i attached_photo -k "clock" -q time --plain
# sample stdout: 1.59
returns 3.42
